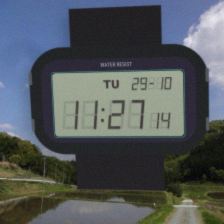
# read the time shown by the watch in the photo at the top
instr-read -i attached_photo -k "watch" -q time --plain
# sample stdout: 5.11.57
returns 11.27.14
